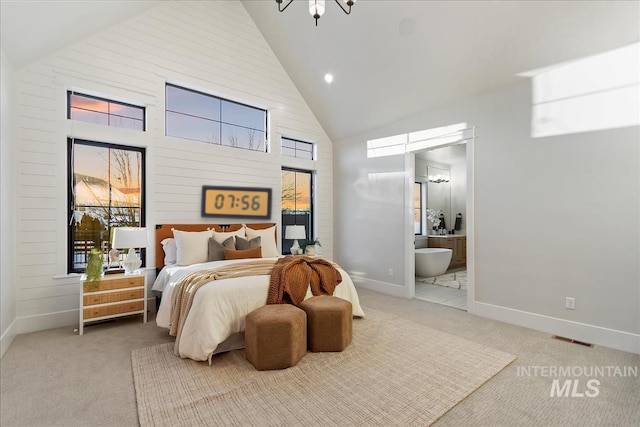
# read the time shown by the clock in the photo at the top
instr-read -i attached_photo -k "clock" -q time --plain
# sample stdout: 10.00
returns 7.56
